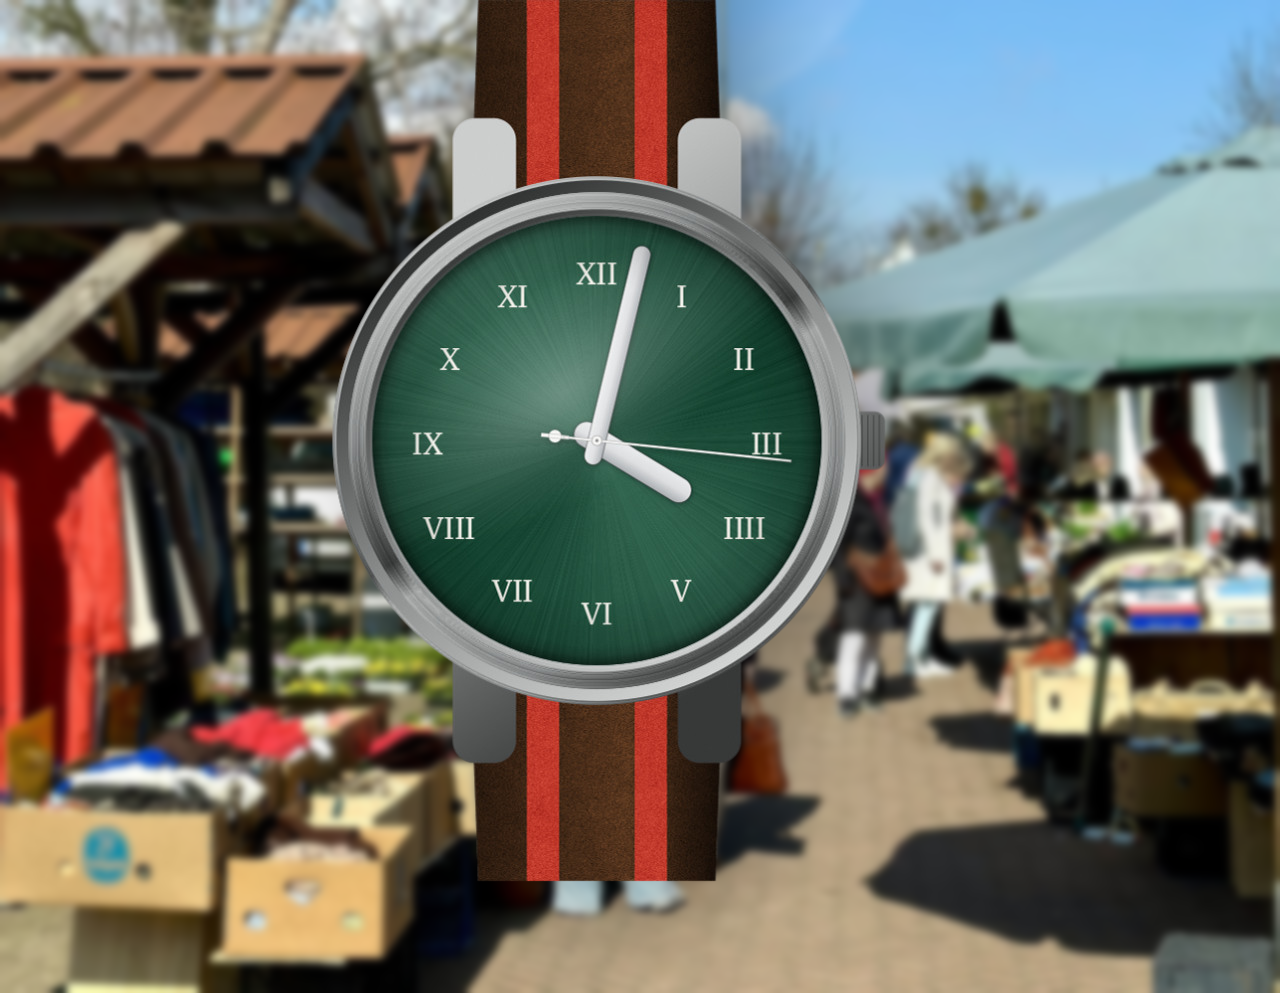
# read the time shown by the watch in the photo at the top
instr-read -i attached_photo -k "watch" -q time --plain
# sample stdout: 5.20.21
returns 4.02.16
